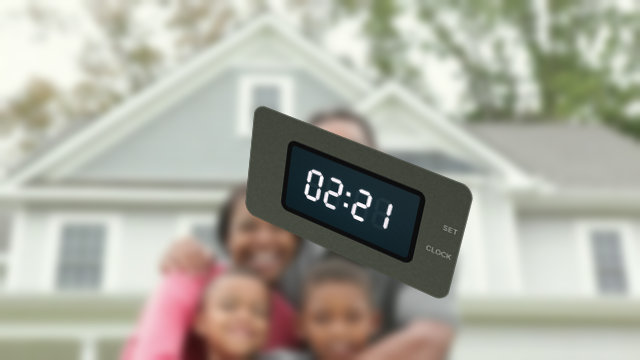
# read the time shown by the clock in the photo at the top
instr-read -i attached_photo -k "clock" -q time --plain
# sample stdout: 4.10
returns 2.21
